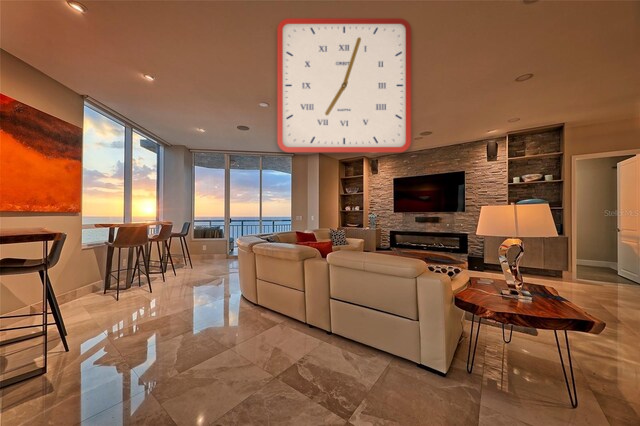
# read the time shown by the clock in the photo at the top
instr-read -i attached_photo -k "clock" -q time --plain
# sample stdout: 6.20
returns 7.03
